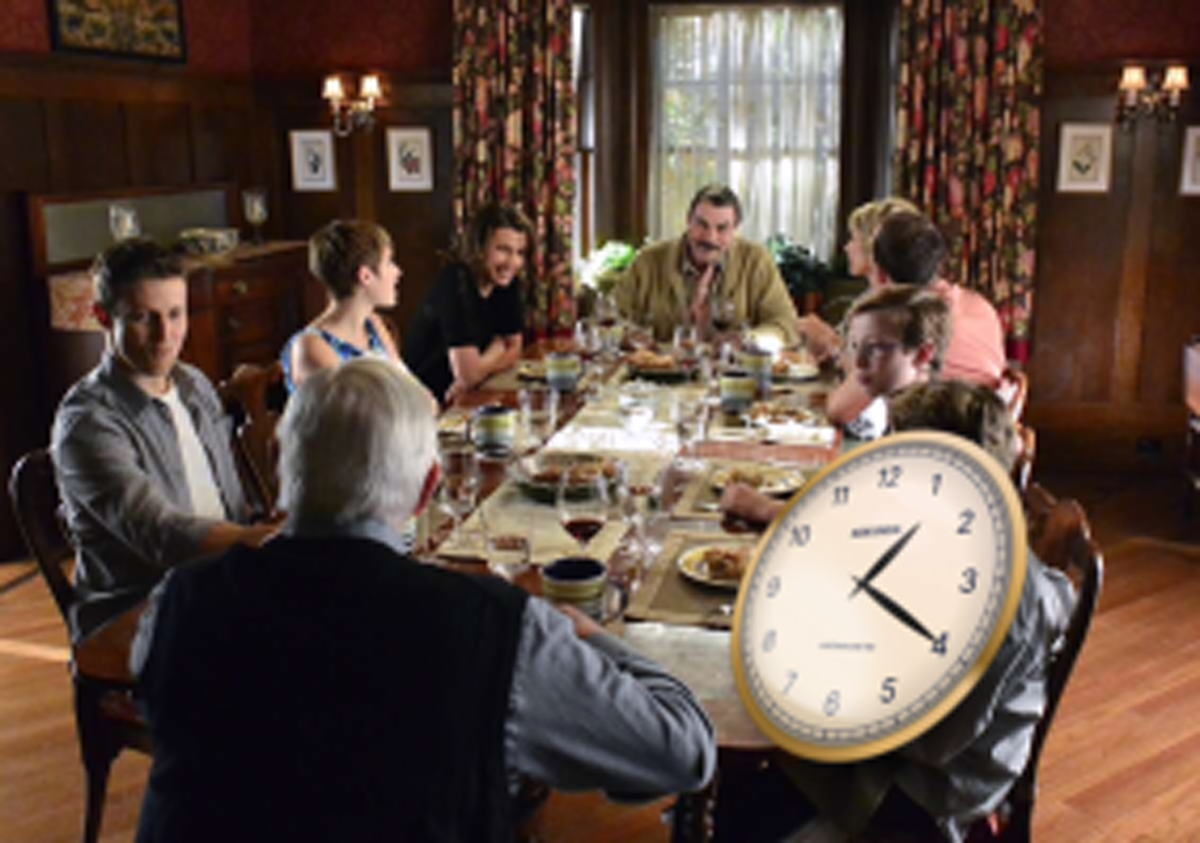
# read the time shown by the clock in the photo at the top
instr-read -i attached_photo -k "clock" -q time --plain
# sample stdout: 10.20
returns 1.20
